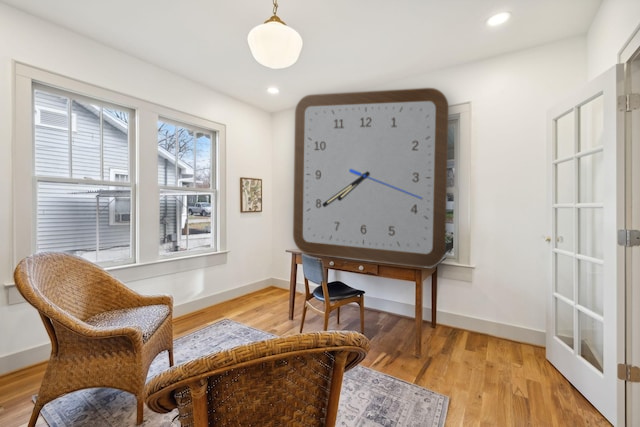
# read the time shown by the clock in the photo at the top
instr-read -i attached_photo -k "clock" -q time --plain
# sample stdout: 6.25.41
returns 7.39.18
